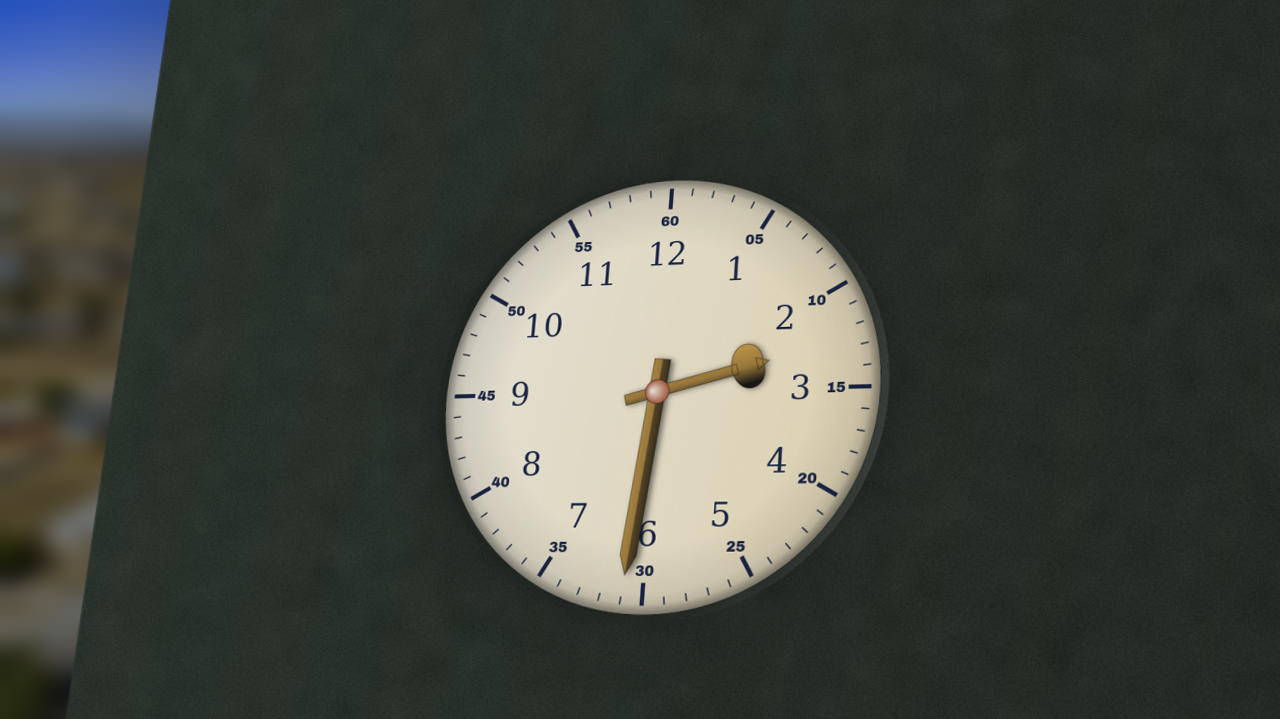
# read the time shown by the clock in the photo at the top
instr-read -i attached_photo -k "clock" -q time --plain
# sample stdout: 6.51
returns 2.31
